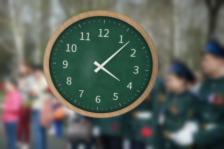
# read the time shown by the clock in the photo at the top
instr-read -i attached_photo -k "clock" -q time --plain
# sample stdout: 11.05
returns 4.07
